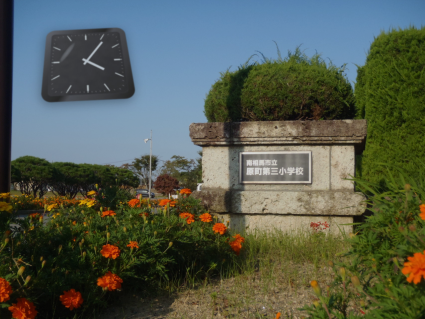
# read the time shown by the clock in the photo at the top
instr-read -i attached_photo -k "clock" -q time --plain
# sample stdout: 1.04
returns 4.06
